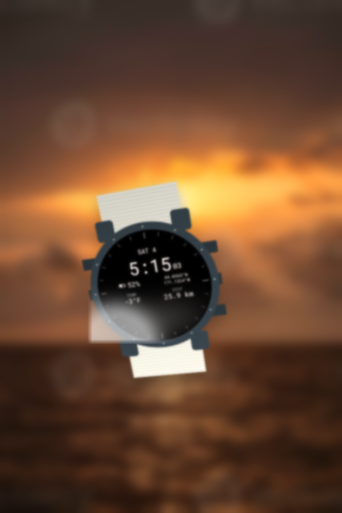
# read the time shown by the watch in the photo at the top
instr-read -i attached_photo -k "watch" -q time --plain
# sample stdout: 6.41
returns 5.15
